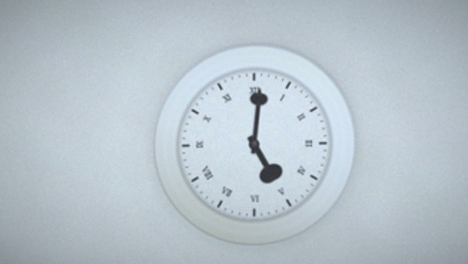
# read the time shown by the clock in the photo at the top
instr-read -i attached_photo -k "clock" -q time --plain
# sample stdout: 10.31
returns 5.01
